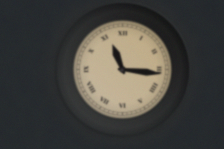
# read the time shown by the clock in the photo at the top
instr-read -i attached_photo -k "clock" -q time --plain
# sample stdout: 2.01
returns 11.16
